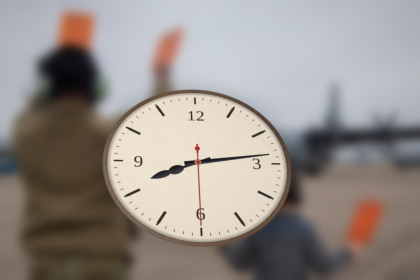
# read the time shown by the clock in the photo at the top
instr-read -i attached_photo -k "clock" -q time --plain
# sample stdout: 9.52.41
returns 8.13.30
